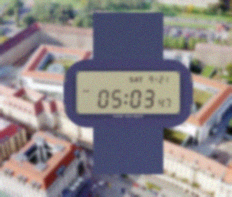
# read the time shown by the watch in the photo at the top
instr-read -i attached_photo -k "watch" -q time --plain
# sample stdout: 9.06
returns 5.03
